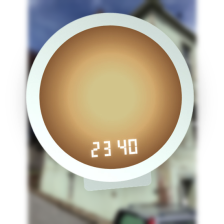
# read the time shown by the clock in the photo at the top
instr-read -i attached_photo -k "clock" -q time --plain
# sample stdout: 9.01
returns 23.40
